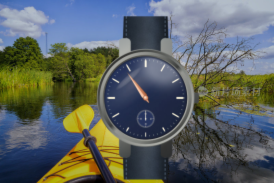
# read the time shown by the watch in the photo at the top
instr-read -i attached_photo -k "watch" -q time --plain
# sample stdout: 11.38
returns 10.54
